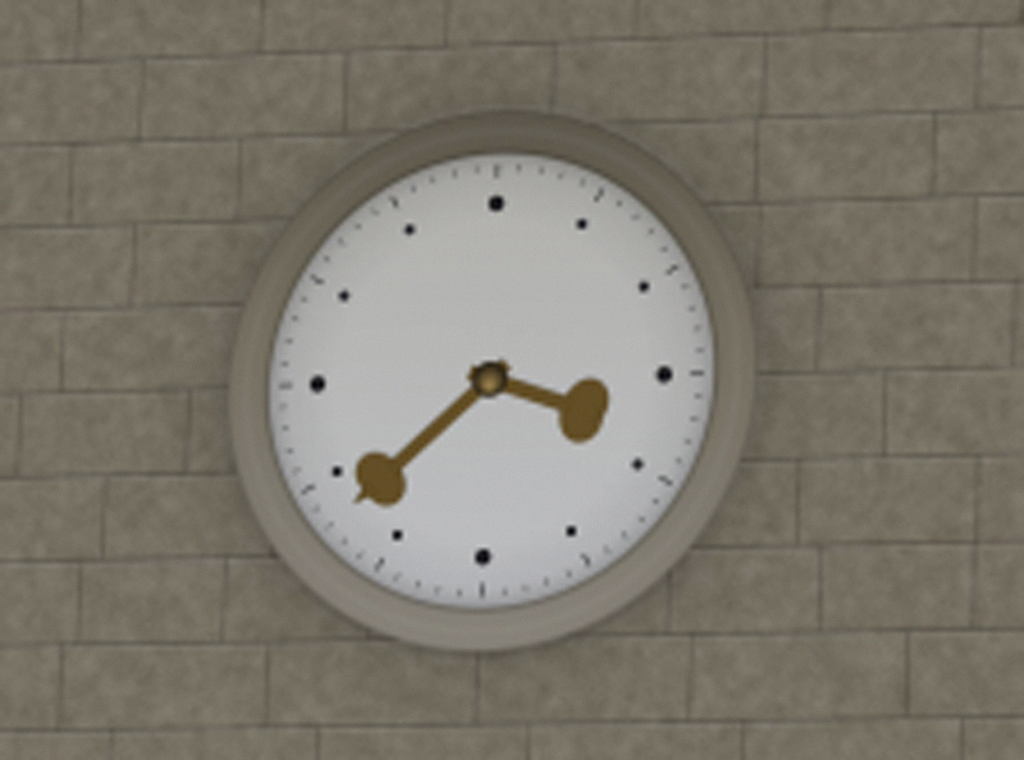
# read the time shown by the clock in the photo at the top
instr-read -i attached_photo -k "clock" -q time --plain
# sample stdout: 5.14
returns 3.38
